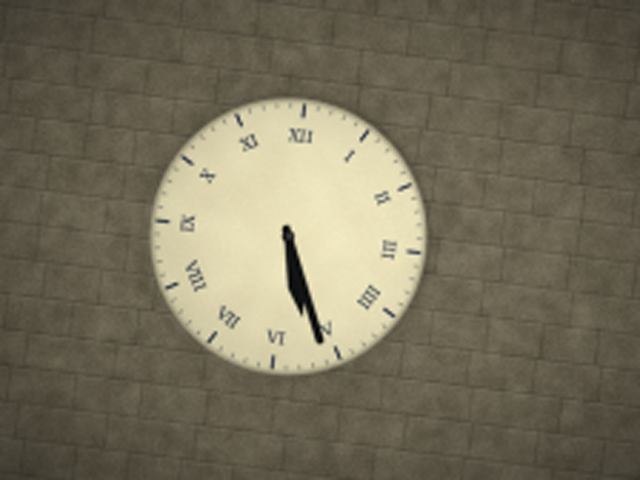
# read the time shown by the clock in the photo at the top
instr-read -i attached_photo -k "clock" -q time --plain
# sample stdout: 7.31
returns 5.26
